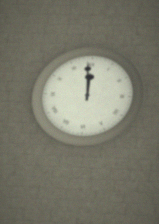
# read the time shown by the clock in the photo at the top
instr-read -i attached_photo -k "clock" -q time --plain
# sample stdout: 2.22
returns 11.59
